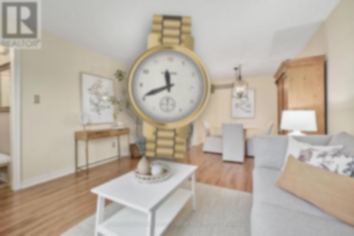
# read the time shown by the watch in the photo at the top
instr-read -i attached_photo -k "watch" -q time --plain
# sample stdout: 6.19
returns 11.41
